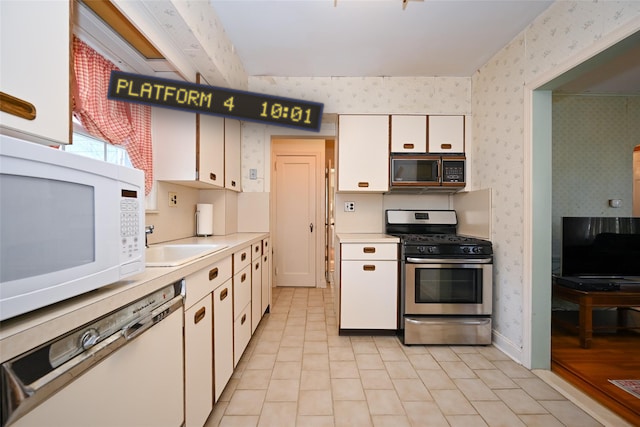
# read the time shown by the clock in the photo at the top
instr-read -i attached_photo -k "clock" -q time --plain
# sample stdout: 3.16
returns 10.01
